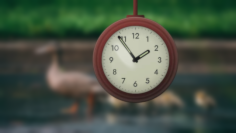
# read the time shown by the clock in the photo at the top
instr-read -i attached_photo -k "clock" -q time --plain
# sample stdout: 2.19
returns 1.54
